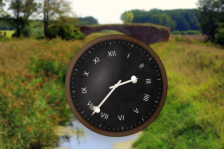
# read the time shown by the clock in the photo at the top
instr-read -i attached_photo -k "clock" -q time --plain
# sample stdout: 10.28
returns 2.38
